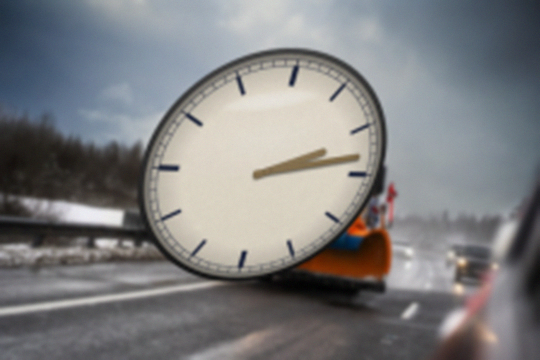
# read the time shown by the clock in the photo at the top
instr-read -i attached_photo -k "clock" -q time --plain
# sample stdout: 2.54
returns 2.13
